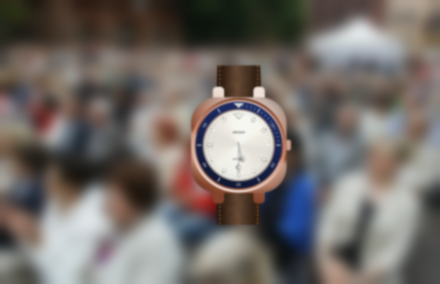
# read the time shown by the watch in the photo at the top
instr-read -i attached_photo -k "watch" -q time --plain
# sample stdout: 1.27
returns 5.30
